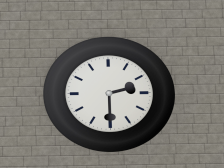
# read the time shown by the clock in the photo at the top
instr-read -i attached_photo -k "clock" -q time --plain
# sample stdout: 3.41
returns 2.30
